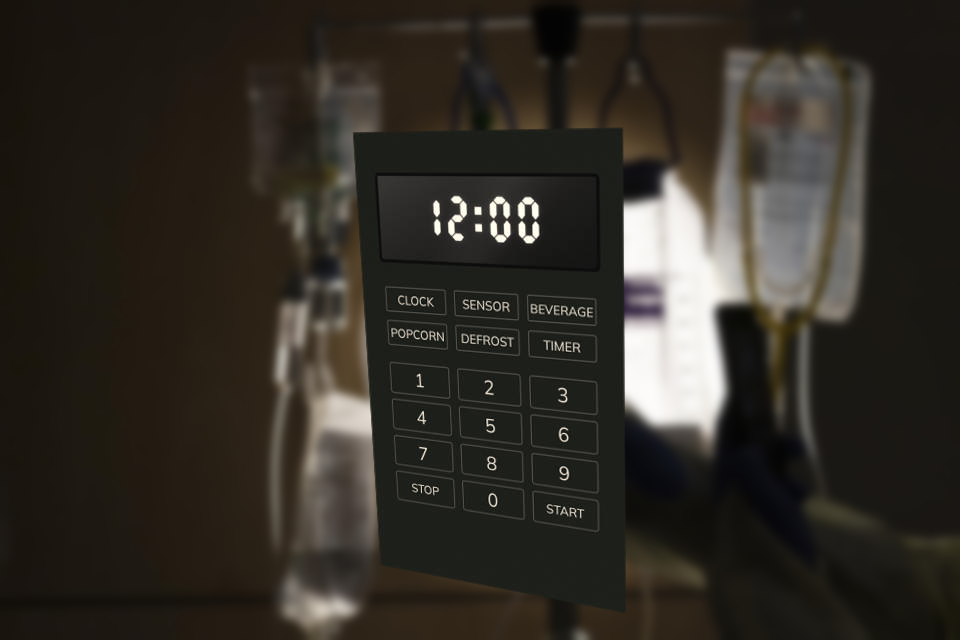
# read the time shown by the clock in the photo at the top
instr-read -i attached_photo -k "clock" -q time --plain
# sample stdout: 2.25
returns 12.00
